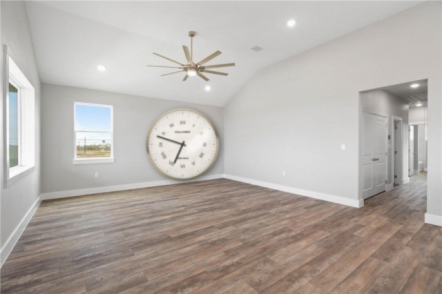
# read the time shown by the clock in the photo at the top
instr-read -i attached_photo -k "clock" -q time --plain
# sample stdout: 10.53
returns 6.48
